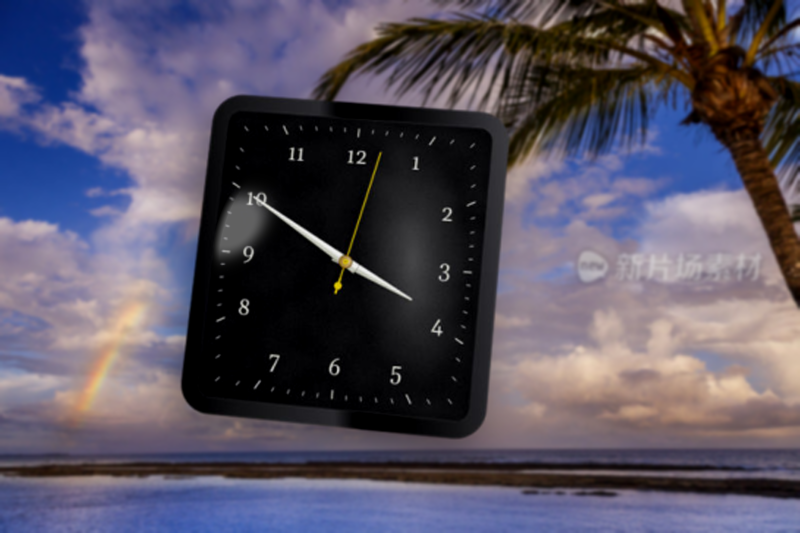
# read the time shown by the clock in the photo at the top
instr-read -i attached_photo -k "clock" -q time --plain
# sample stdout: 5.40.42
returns 3.50.02
